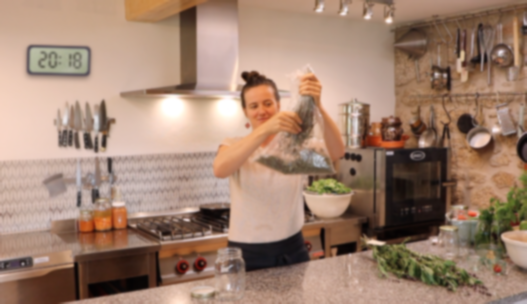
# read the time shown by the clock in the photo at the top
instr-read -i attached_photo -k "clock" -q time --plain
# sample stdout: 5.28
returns 20.18
